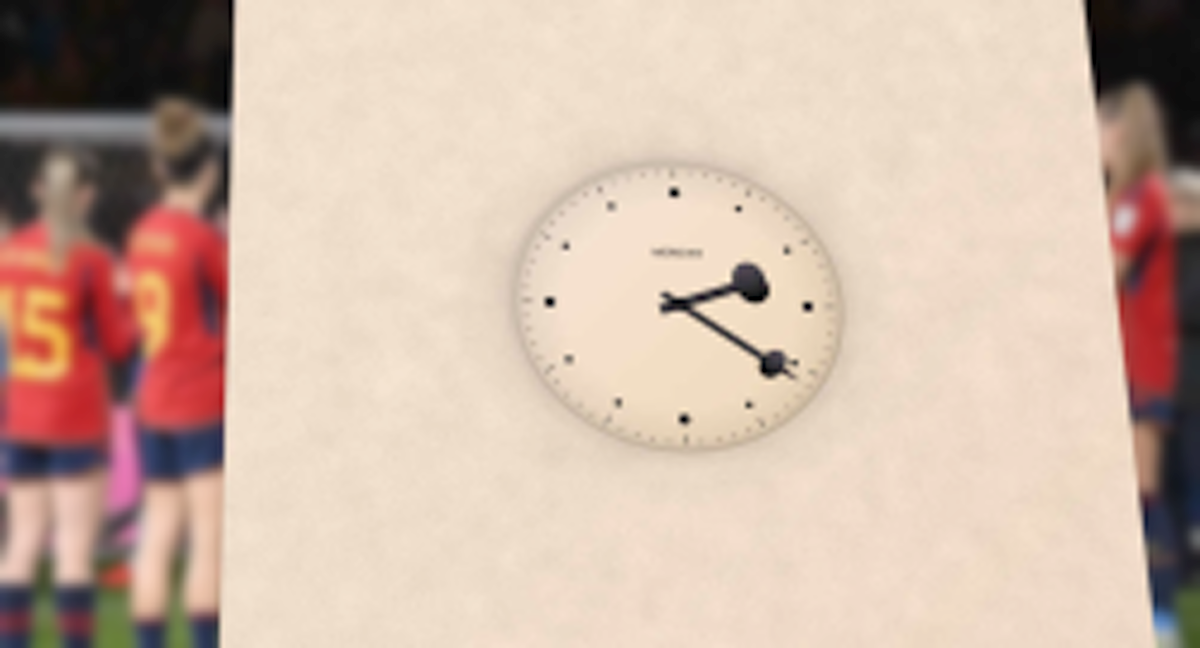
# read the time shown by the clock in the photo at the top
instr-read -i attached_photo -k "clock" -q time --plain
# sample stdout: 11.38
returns 2.21
